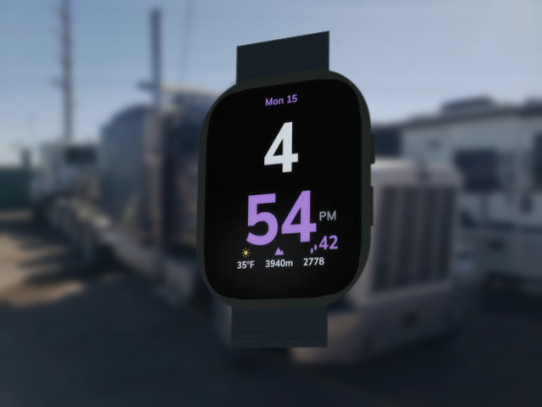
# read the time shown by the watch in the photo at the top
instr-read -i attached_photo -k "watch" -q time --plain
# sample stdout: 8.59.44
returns 4.54.42
